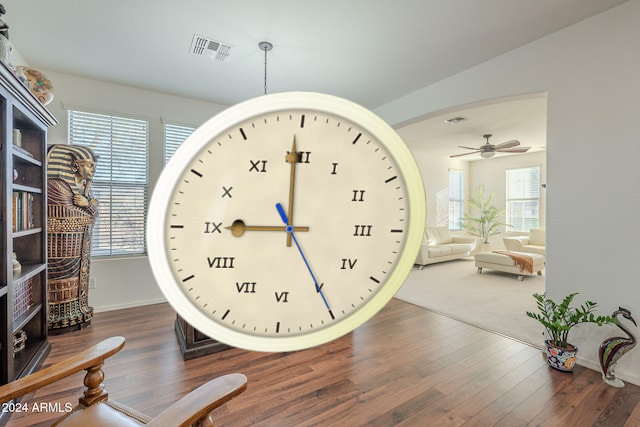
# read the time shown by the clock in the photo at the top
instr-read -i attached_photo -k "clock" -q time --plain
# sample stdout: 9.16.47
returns 8.59.25
